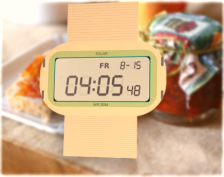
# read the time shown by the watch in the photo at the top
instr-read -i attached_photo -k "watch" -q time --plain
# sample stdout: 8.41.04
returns 4.05.48
